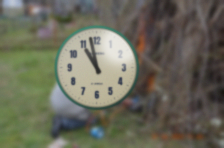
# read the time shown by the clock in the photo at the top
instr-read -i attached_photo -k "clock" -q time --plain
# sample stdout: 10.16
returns 10.58
